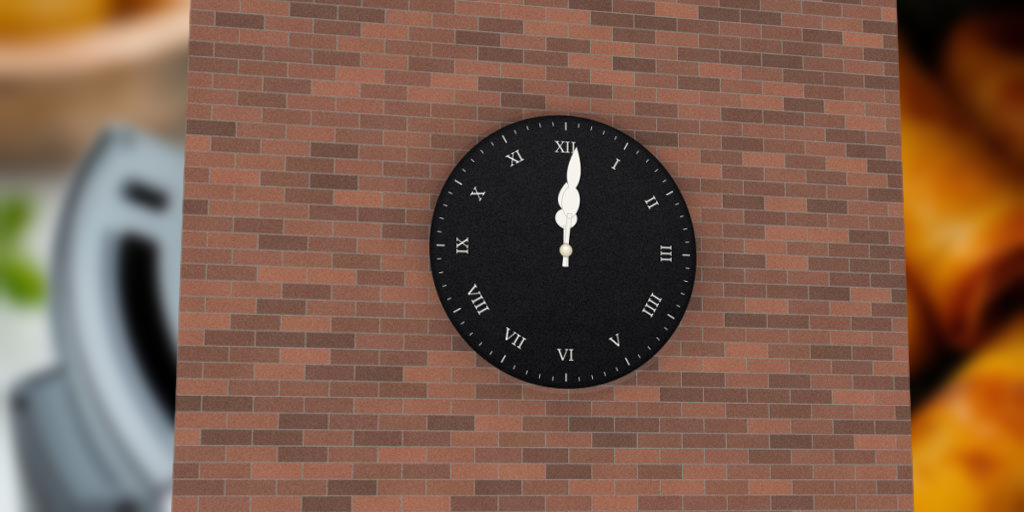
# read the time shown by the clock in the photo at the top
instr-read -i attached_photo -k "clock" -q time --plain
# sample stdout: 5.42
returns 12.01
